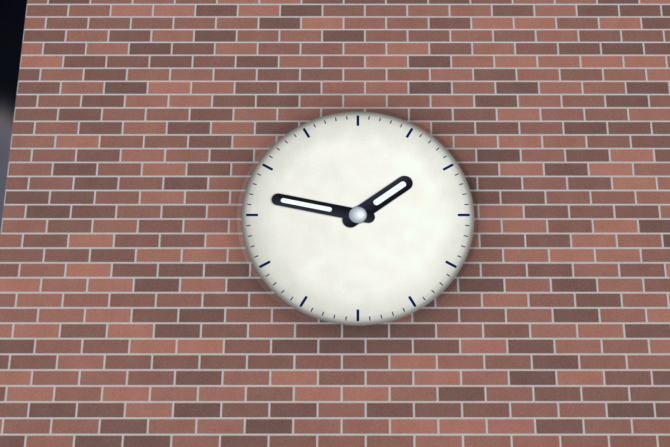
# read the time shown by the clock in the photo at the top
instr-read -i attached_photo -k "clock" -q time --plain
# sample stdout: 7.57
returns 1.47
